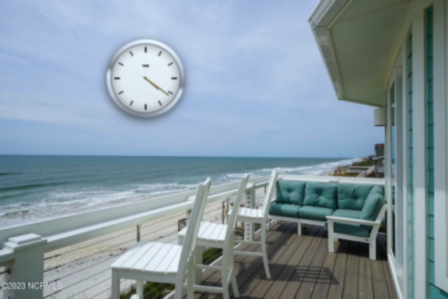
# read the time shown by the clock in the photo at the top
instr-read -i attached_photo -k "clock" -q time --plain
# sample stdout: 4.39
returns 4.21
